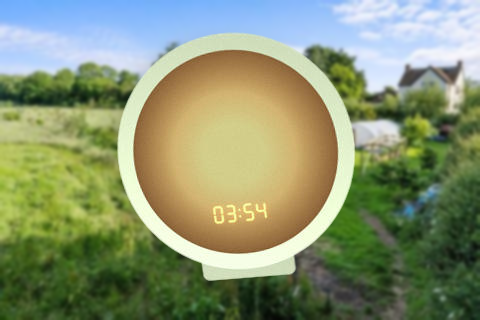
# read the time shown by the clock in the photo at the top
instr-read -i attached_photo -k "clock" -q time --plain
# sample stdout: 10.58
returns 3.54
